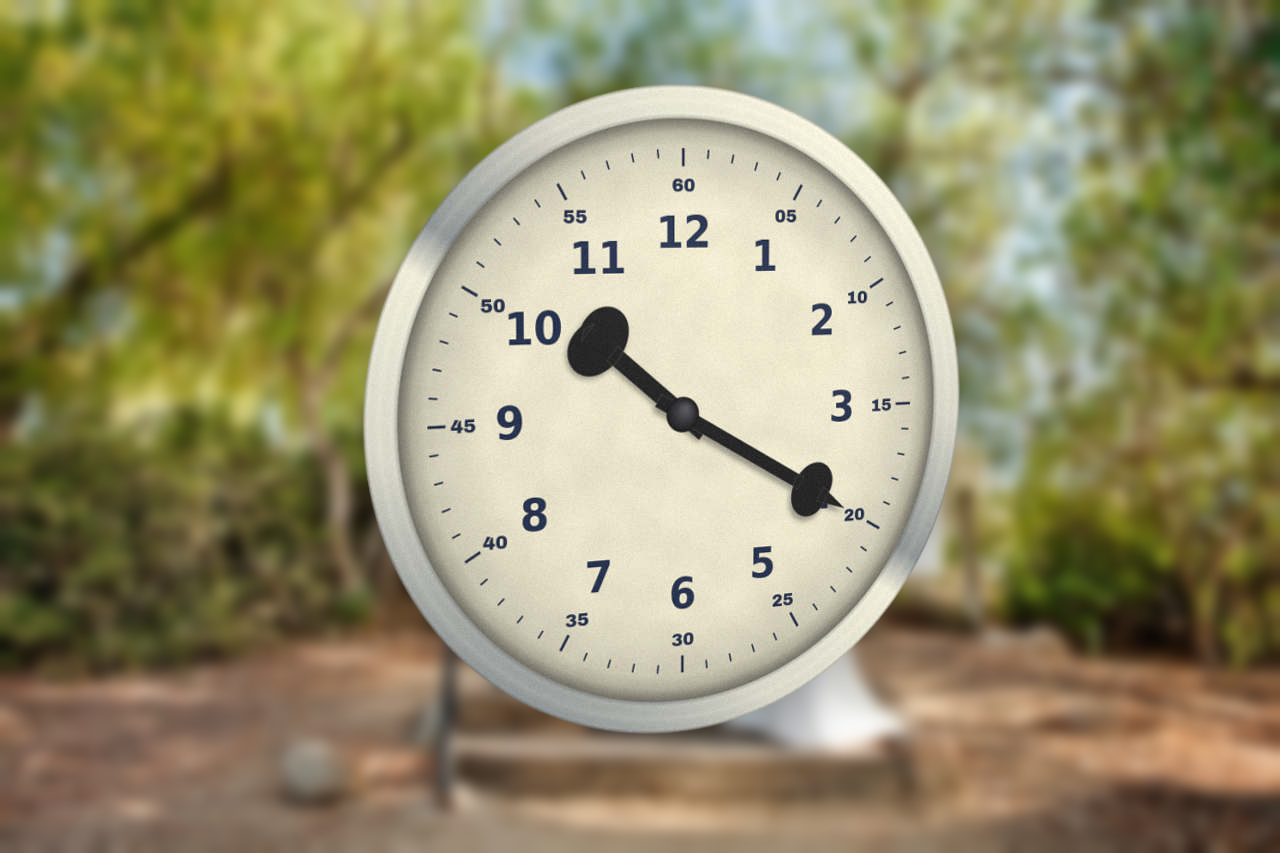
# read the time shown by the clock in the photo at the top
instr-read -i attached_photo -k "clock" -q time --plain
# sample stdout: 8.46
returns 10.20
